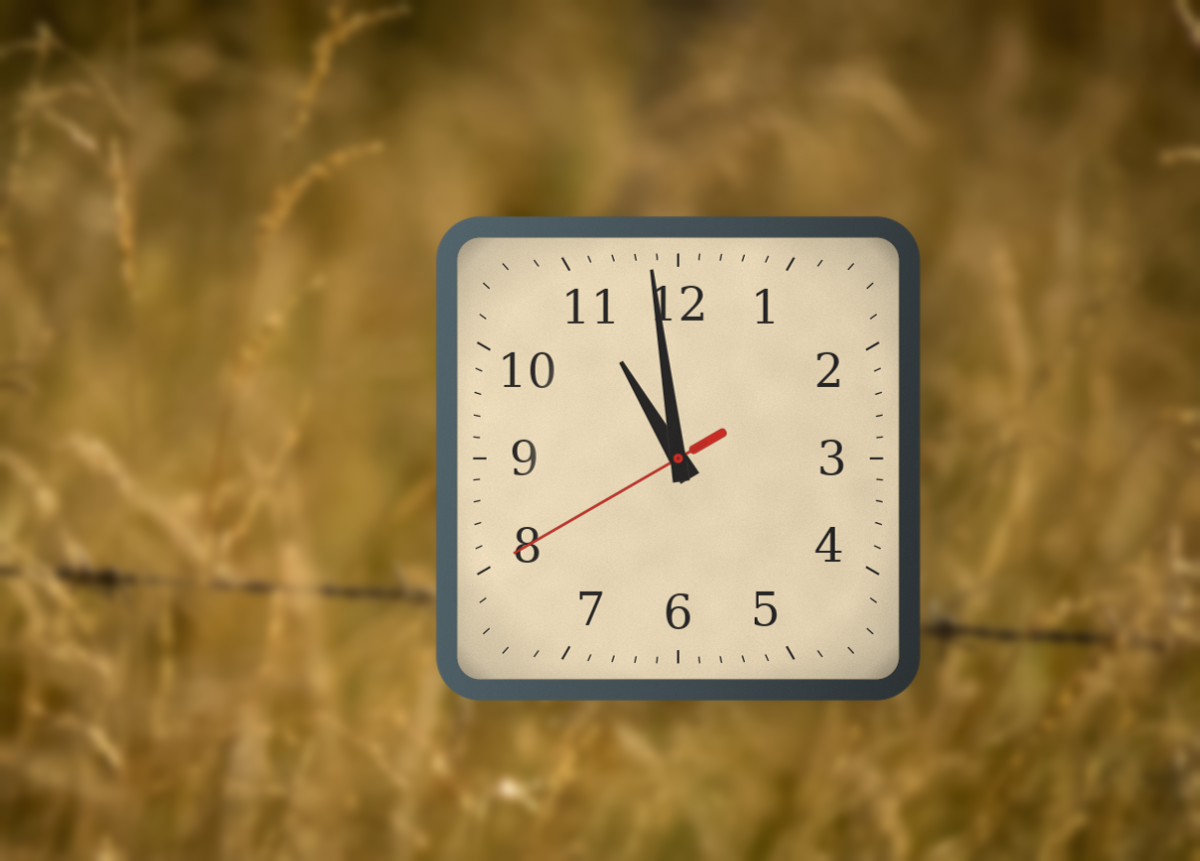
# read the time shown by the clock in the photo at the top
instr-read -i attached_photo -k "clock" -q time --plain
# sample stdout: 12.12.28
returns 10.58.40
